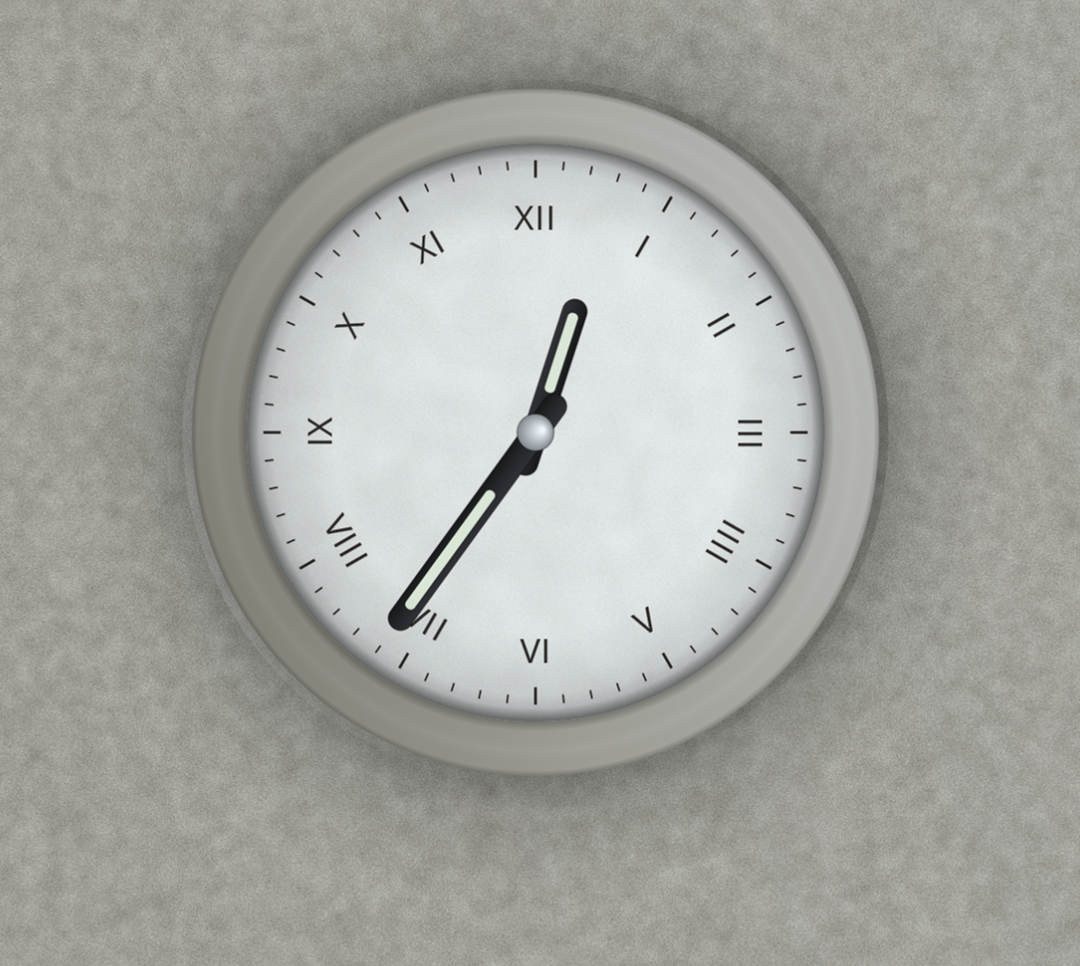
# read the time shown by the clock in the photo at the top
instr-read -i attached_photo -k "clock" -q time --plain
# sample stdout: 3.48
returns 12.36
